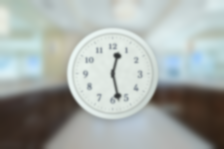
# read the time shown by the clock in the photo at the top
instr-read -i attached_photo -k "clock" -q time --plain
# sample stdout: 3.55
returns 12.28
